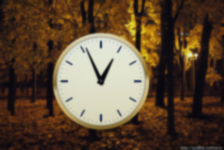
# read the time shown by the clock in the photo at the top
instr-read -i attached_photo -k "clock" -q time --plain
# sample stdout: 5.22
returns 12.56
